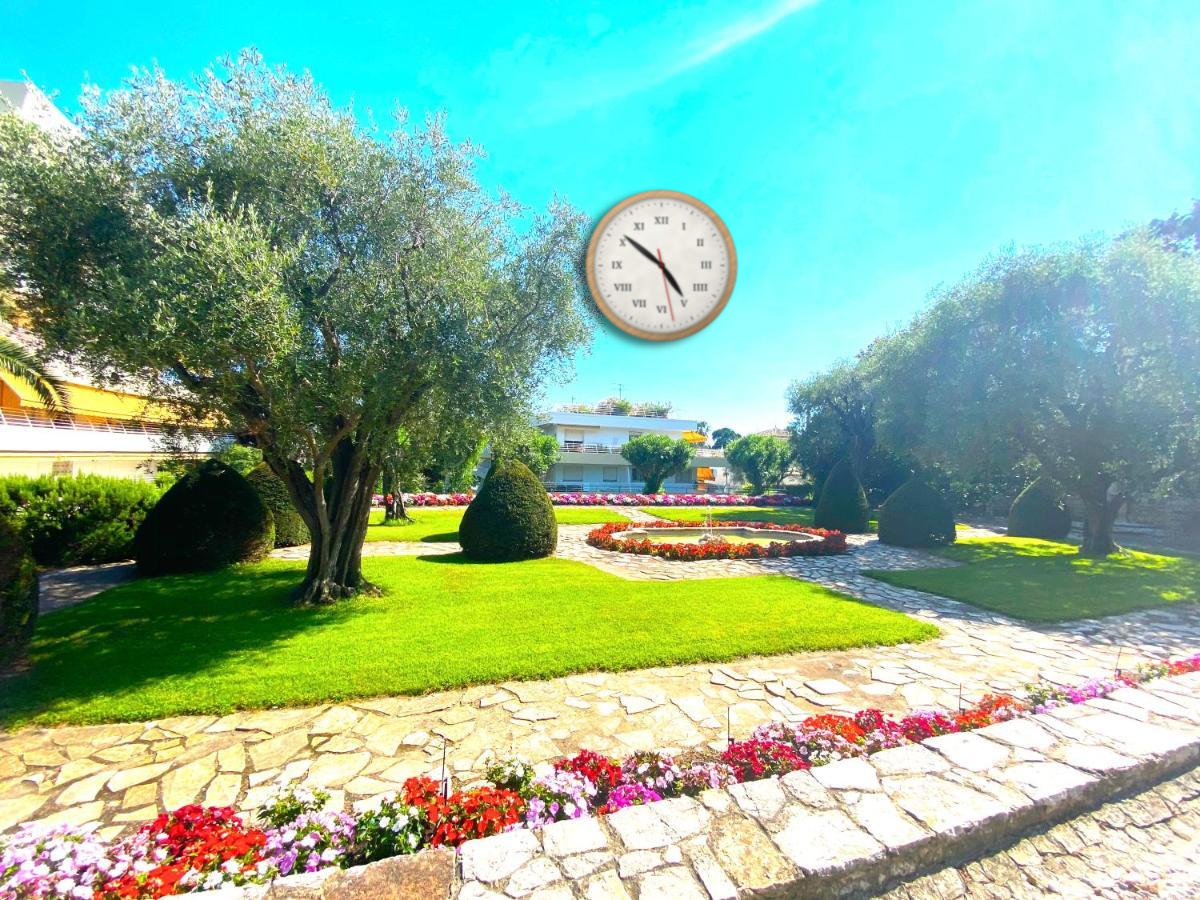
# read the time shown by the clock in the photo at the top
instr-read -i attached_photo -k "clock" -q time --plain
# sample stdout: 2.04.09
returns 4.51.28
